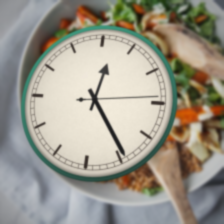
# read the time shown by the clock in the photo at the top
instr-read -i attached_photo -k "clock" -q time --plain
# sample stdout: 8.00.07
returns 12.24.14
